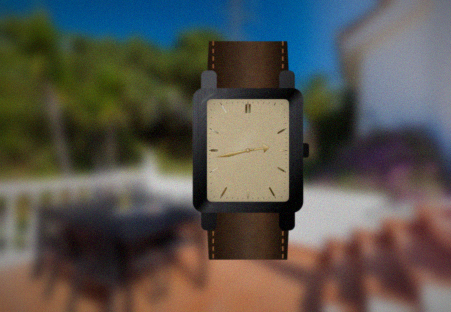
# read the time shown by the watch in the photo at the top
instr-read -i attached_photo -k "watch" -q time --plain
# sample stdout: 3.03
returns 2.43
